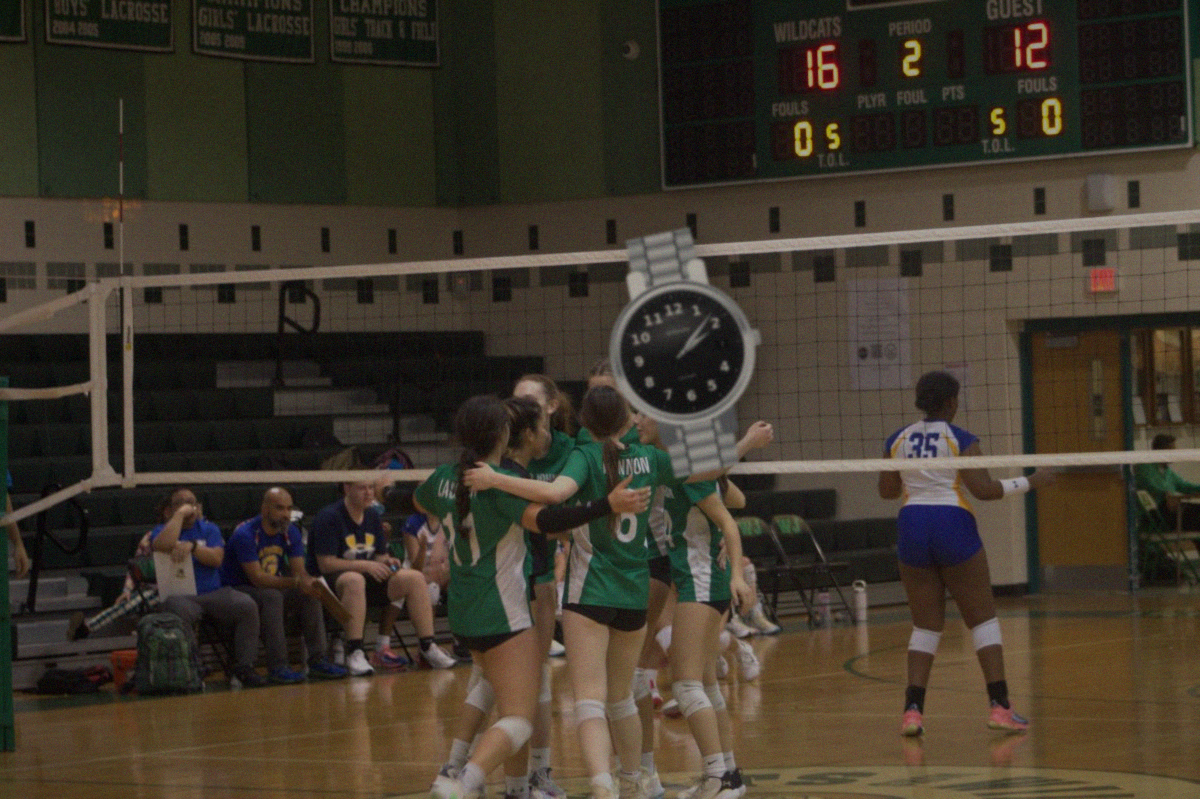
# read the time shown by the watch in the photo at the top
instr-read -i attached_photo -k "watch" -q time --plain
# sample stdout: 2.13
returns 2.08
